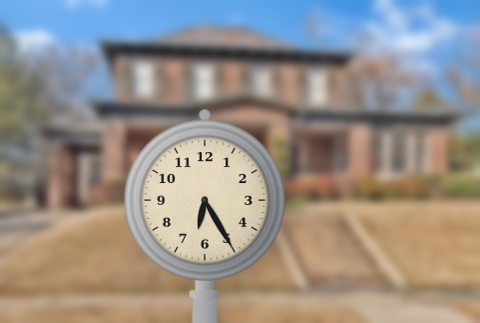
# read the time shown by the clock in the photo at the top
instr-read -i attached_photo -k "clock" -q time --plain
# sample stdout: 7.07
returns 6.25
